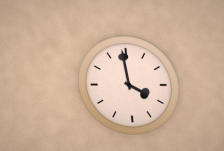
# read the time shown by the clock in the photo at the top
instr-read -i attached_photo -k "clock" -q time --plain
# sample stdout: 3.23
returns 3.59
